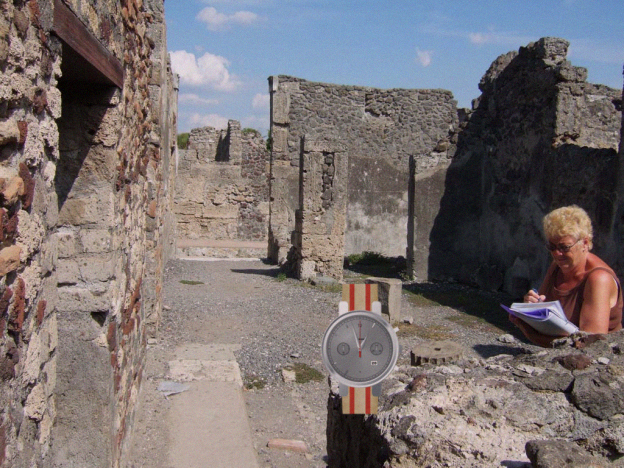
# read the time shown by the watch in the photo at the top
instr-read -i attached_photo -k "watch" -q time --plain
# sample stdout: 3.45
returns 12.57
